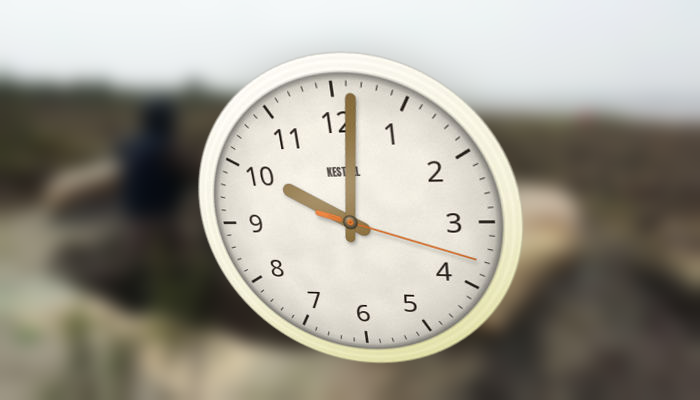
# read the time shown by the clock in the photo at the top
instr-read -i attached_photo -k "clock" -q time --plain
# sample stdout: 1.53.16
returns 10.01.18
